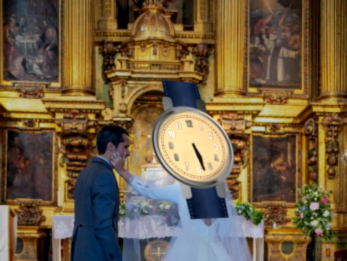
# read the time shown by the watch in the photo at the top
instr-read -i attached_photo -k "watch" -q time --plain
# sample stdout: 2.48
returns 5.28
